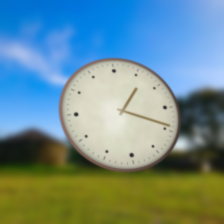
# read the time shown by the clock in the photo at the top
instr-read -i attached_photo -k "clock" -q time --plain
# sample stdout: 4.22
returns 1.19
